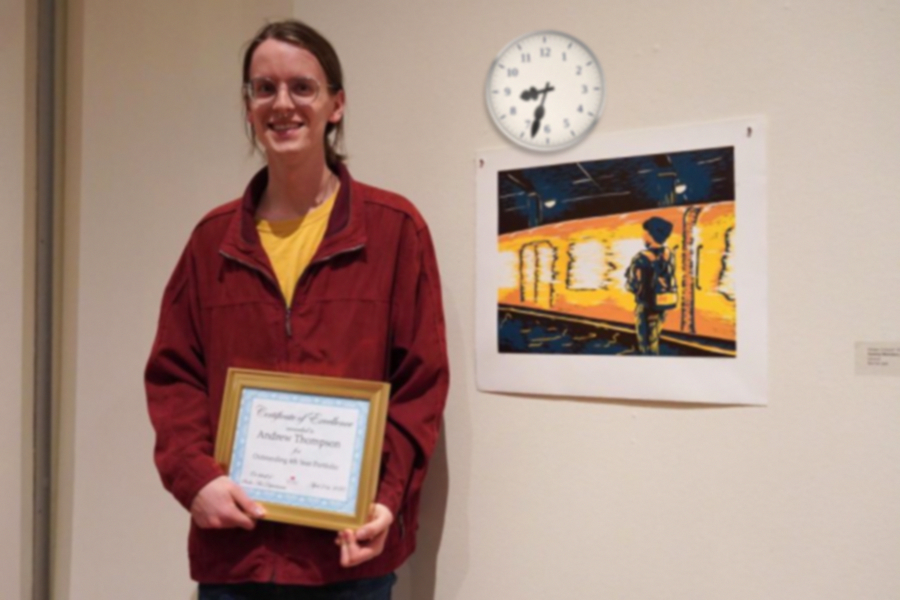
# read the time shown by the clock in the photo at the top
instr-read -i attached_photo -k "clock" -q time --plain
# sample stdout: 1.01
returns 8.33
